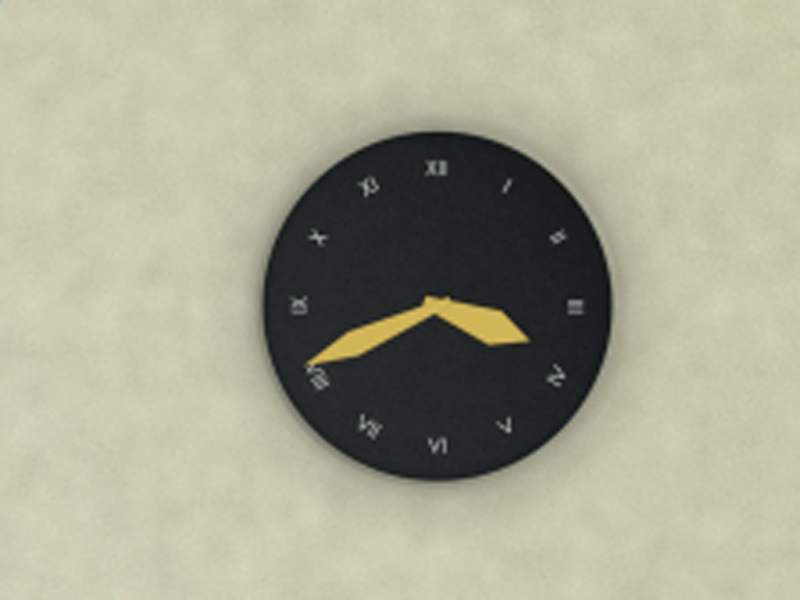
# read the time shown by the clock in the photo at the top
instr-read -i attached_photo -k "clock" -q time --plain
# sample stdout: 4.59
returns 3.41
